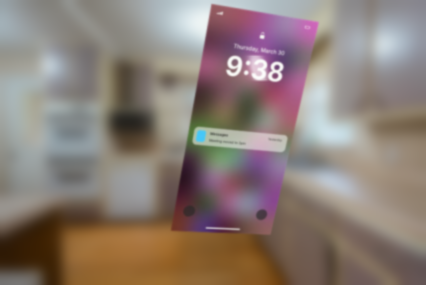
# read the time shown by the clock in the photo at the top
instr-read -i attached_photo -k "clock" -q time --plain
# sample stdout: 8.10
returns 9.38
